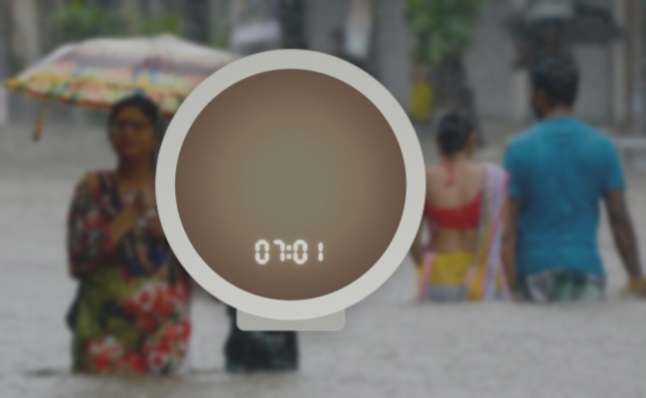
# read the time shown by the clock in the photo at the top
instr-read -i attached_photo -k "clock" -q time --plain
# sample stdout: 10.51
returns 7.01
